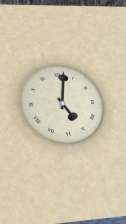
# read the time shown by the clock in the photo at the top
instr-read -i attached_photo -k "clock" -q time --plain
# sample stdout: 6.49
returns 5.02
